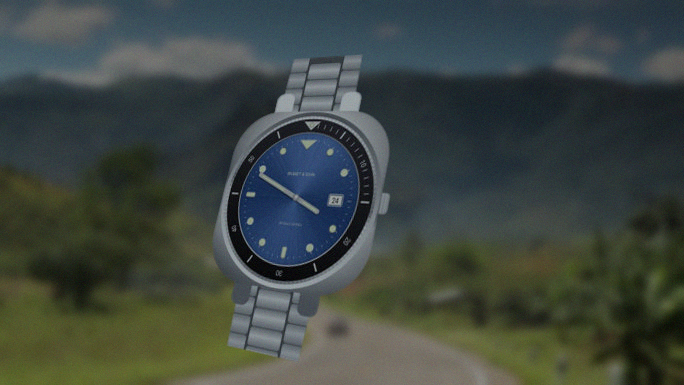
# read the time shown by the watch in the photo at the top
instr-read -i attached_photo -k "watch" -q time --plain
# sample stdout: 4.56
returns 3.49
